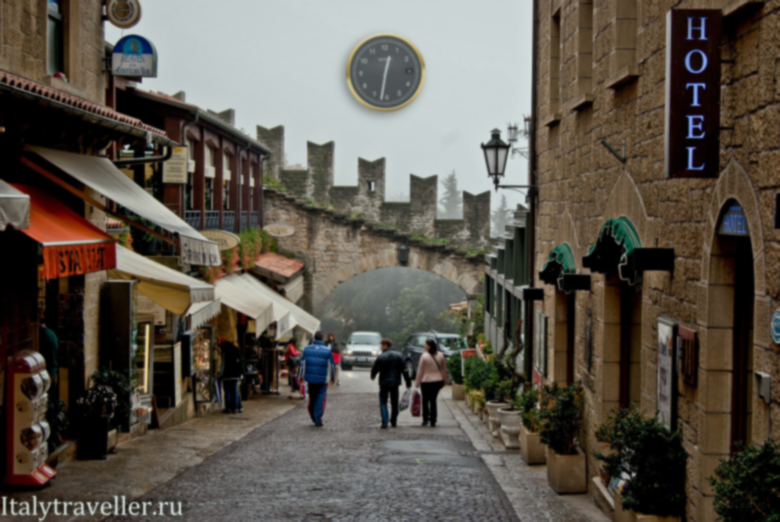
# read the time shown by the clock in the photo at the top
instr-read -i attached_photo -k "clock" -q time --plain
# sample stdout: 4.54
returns 12.32
